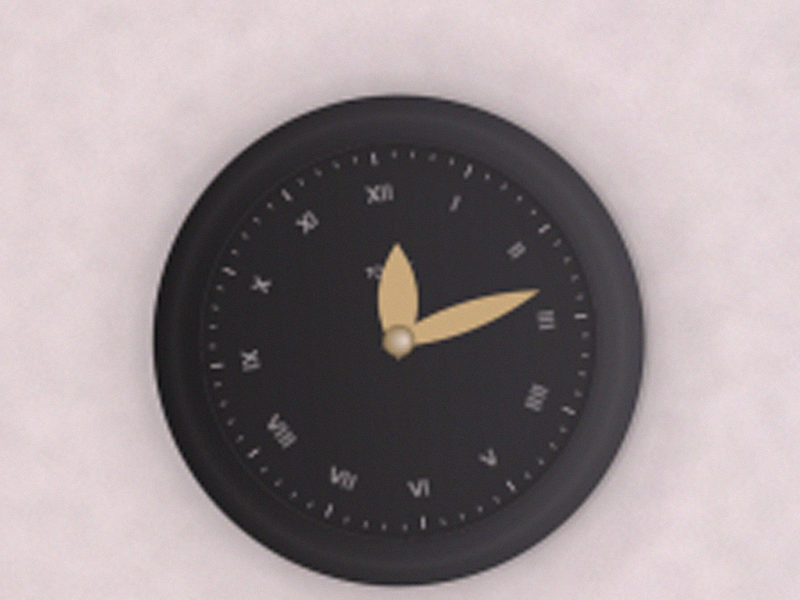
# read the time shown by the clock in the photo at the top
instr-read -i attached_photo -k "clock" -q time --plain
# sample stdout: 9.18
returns 12.13
